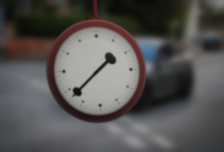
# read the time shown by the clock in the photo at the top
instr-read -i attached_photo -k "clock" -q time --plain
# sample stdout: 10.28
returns 1.38
